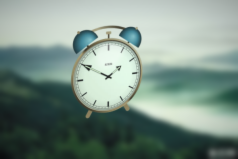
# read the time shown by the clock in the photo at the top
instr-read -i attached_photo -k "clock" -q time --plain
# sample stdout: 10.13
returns 1.50
